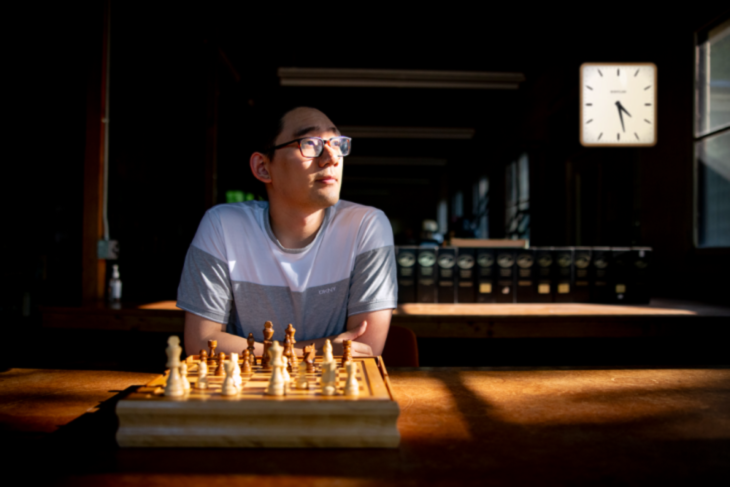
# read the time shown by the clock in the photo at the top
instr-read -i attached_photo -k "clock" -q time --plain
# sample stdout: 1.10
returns 4.28
